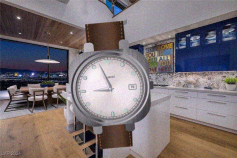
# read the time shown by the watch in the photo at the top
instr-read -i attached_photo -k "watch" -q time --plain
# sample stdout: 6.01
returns 8.57
